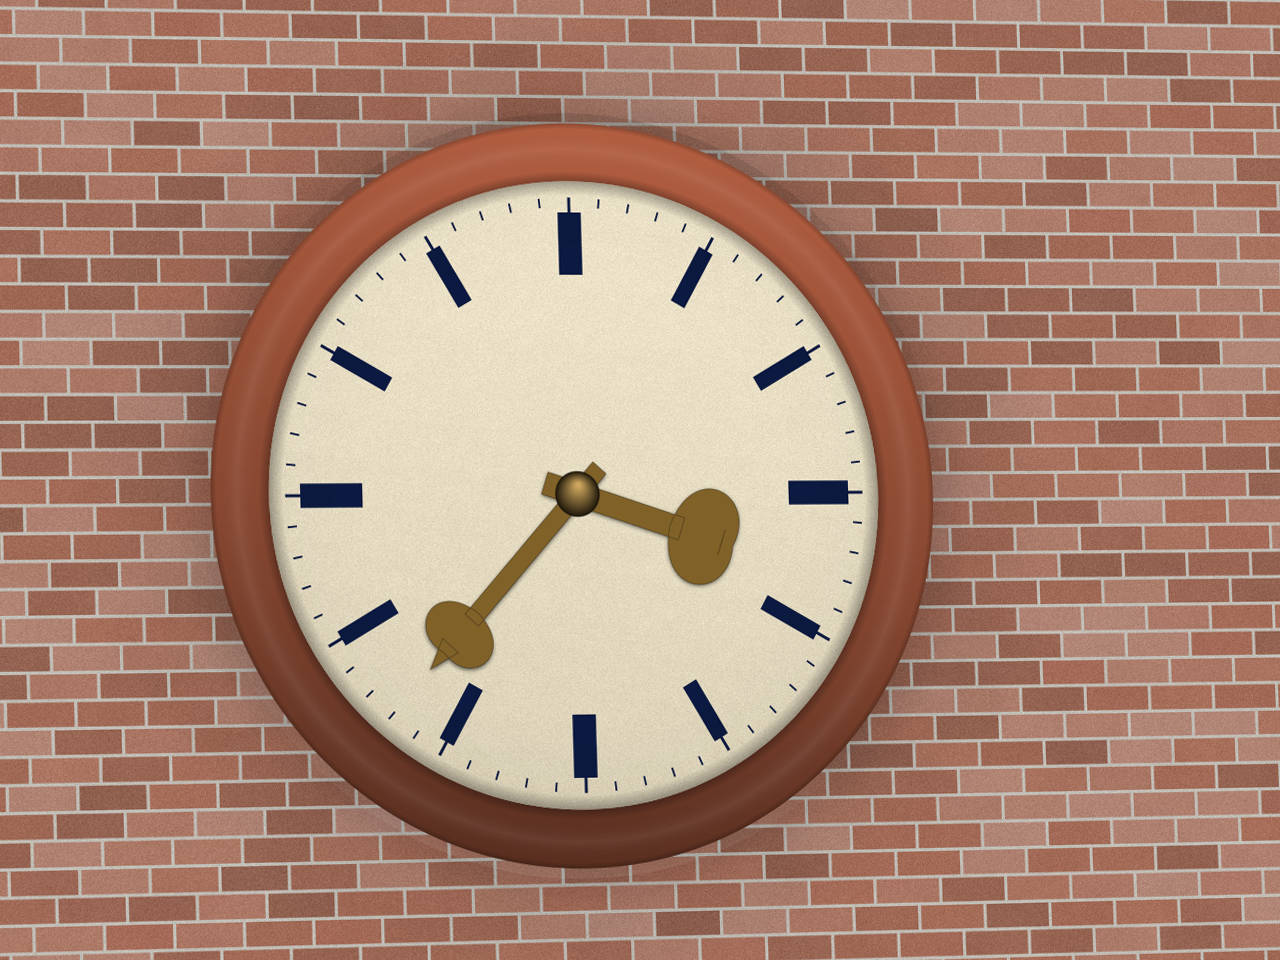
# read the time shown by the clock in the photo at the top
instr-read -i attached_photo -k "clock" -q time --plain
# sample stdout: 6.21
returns 3.37
